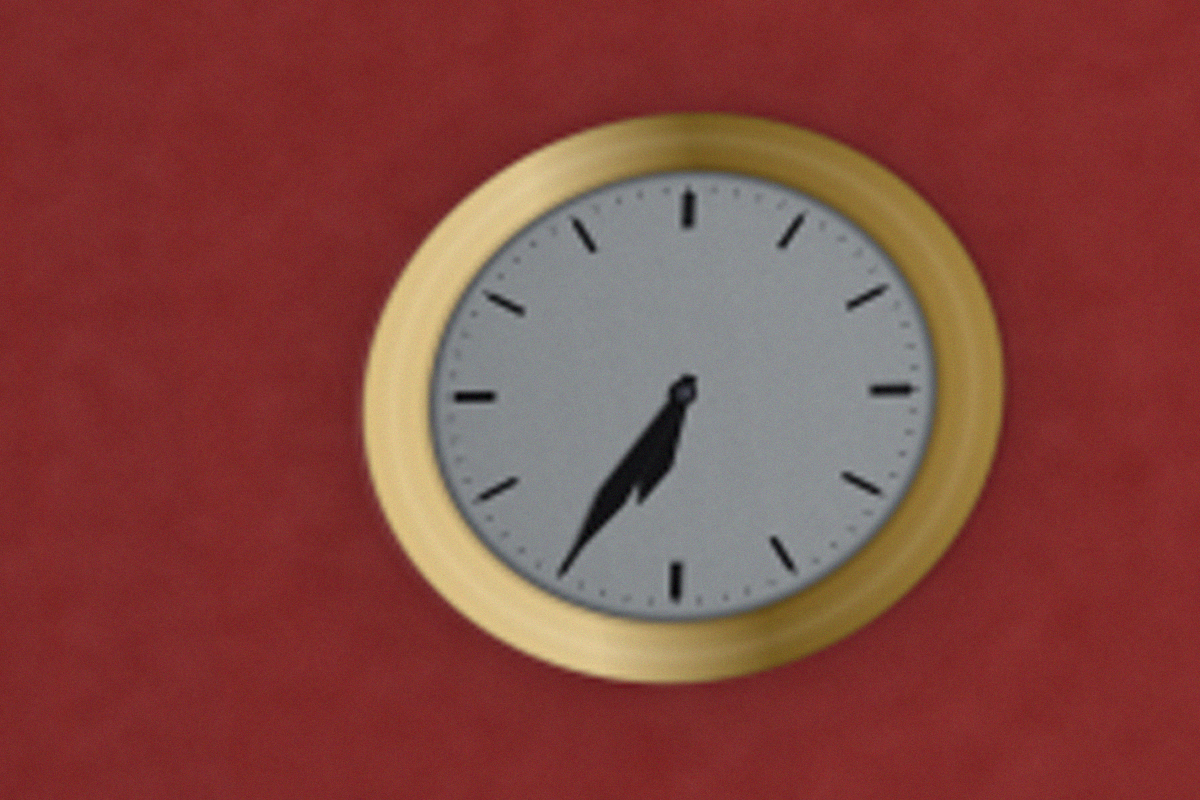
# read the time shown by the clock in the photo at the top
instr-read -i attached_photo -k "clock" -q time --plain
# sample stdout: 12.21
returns 6.35
